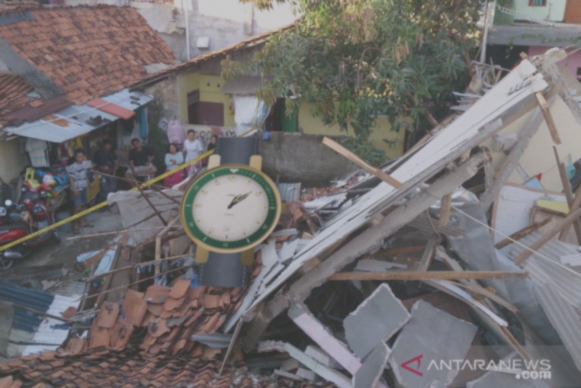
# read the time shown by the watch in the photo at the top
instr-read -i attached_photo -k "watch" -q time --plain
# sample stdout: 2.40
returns 1.08
